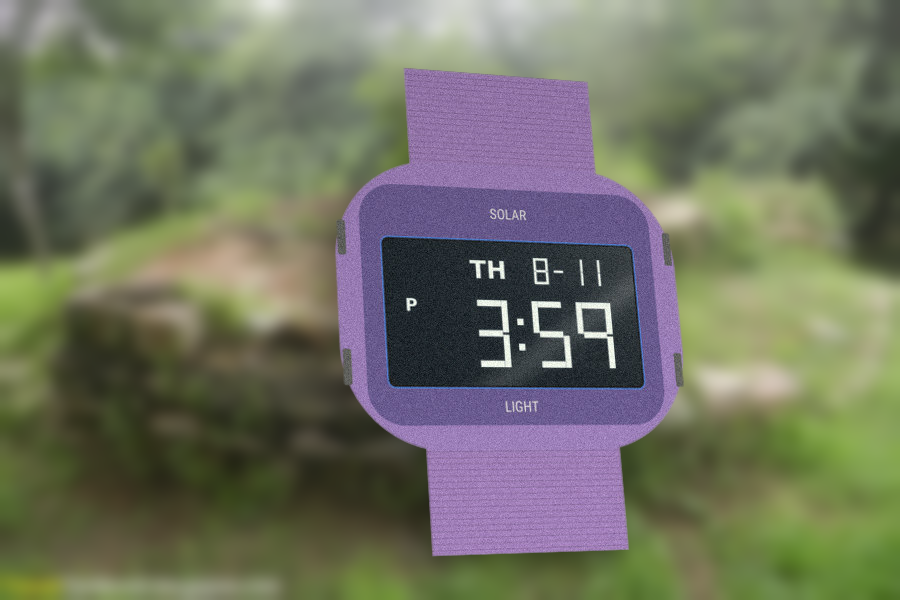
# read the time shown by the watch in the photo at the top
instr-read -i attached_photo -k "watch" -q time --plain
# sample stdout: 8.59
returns 3.59
